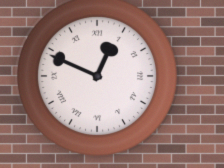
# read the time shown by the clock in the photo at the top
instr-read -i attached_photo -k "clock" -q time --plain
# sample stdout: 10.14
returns 12.49
